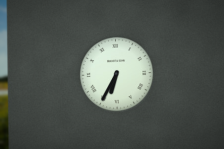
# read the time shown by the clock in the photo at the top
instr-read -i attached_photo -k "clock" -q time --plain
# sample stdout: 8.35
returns 6.35
